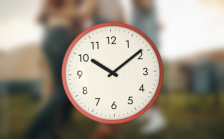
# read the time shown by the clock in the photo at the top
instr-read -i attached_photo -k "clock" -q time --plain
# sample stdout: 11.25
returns 10.09
